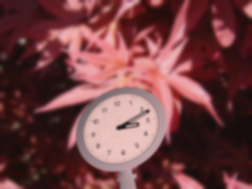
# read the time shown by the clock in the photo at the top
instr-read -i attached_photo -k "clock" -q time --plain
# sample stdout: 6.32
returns 3.12
